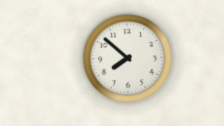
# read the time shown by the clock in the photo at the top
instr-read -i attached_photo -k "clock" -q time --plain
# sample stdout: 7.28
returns 7.52
